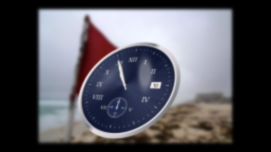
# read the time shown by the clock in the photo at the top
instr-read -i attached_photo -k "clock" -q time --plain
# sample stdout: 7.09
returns 10.55
